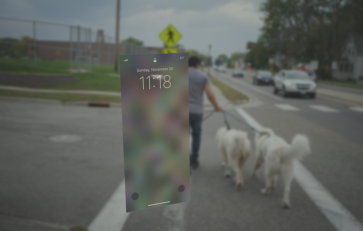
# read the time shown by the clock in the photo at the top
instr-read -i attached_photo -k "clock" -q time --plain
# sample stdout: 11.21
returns 11.18
